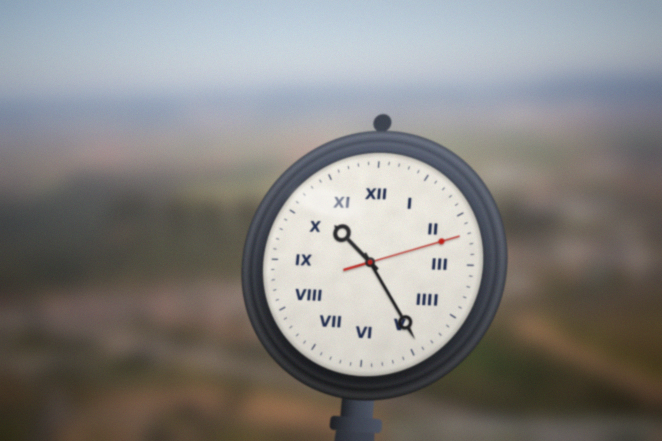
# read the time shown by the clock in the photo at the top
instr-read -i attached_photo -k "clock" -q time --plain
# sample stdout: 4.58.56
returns 10.24.12
